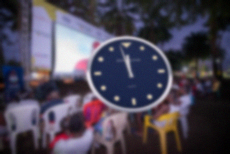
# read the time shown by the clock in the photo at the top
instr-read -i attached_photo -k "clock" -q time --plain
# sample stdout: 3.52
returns 11.58
